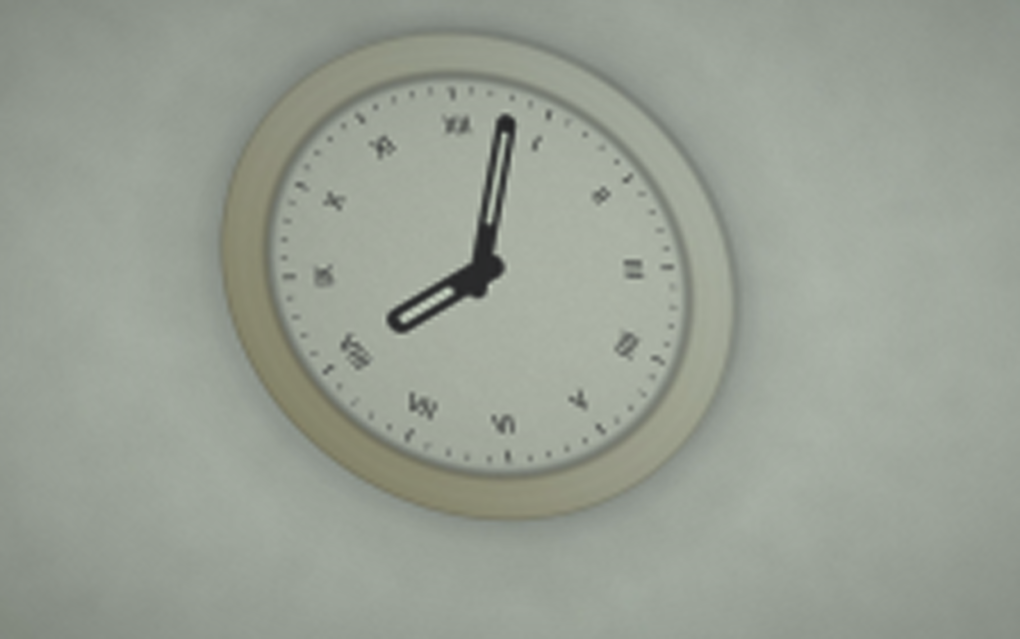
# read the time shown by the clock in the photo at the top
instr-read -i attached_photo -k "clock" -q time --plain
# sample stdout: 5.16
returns 8.03
